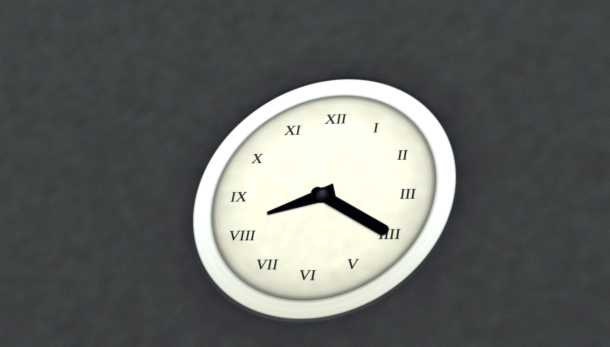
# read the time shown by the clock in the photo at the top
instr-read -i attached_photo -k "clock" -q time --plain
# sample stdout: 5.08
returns 8.20
